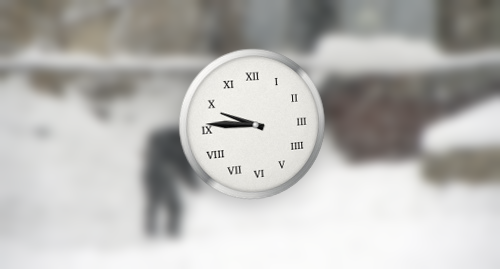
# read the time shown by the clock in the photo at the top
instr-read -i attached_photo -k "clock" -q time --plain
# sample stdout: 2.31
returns 9.46
